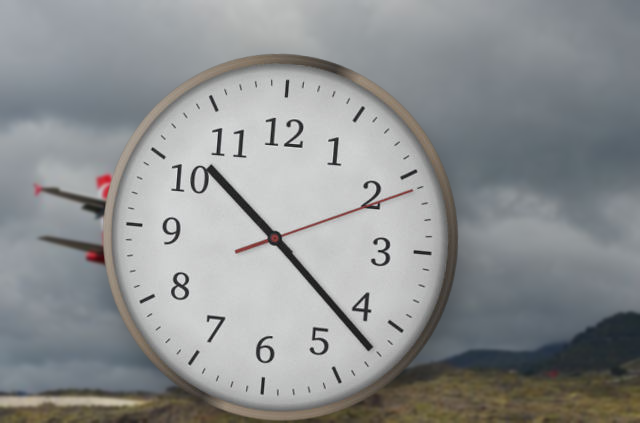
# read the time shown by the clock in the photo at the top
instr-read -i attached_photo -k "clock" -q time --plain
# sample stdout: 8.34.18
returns 10.22.11
